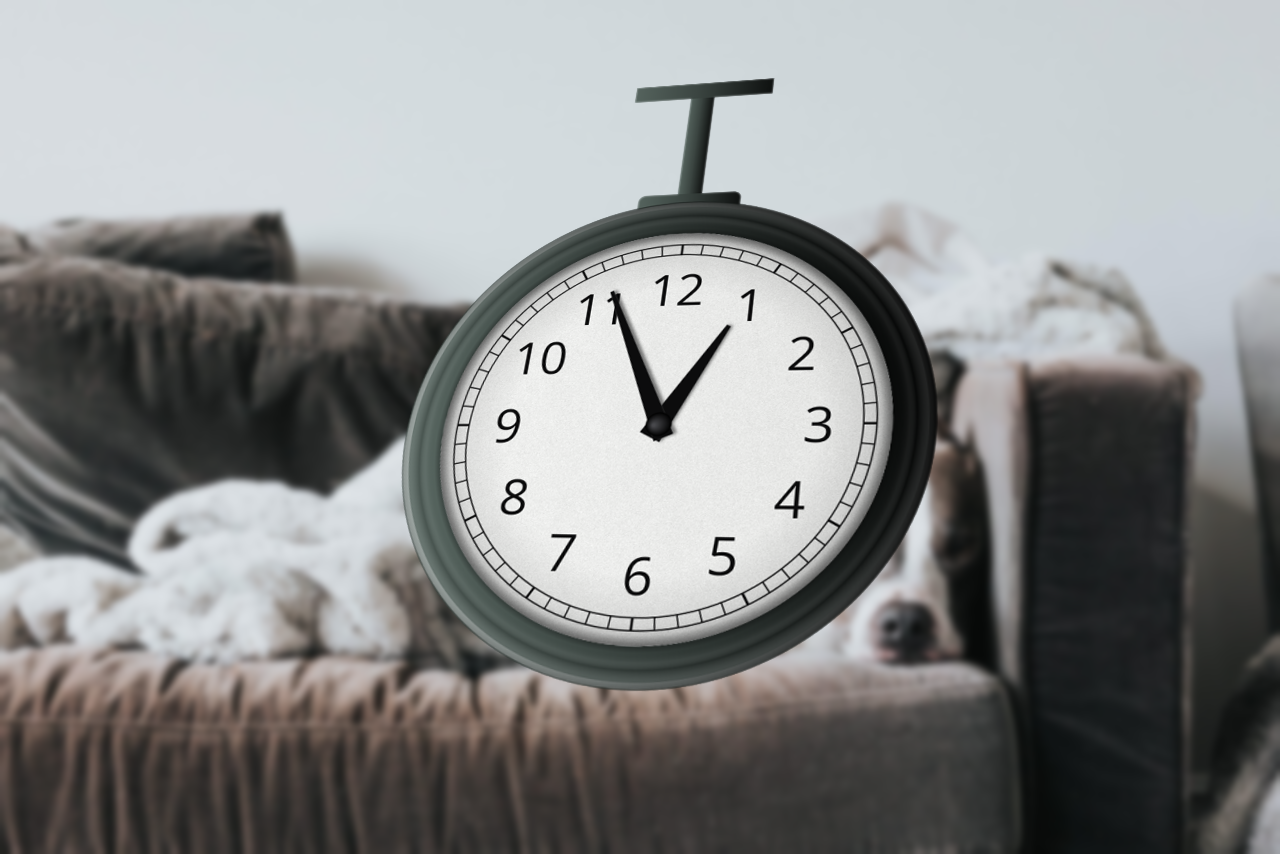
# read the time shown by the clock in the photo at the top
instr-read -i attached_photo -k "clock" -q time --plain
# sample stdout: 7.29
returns 12.56
